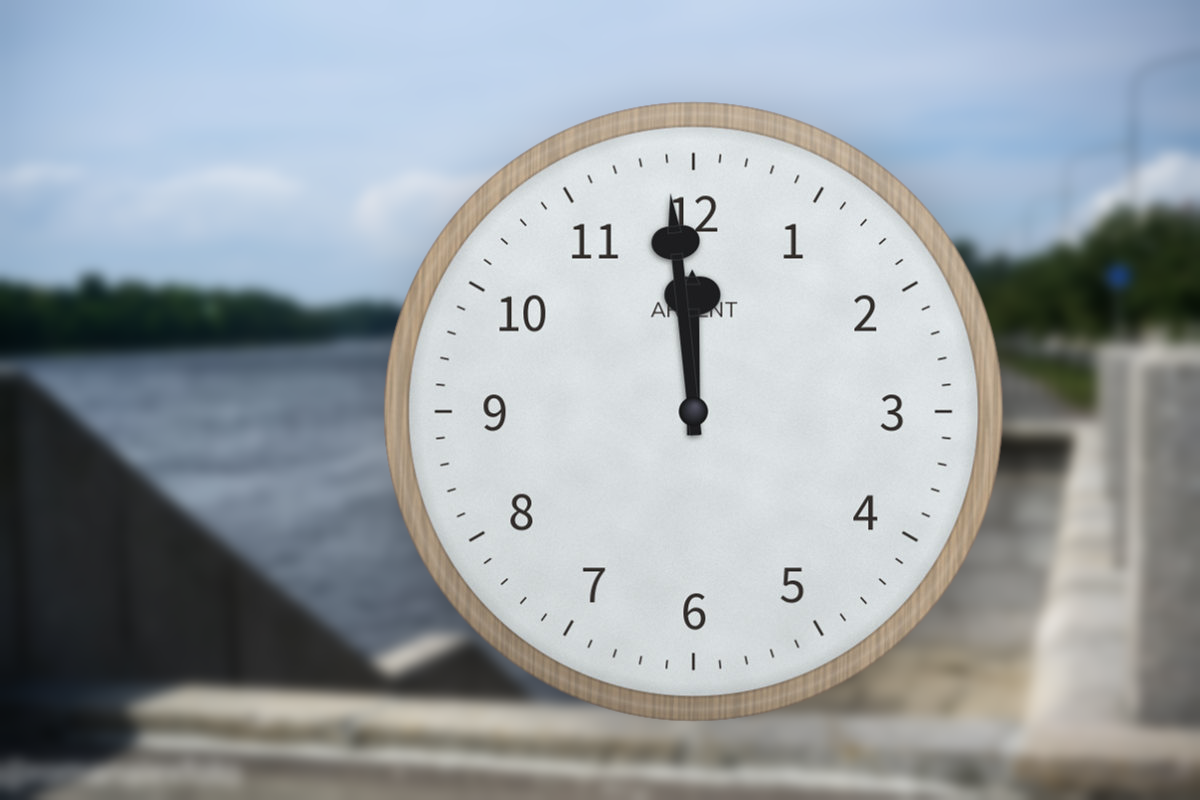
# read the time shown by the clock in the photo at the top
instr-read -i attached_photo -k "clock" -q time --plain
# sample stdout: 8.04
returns 11.59
